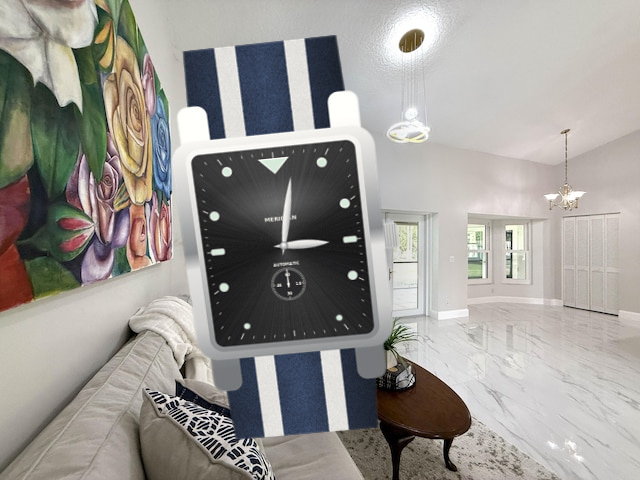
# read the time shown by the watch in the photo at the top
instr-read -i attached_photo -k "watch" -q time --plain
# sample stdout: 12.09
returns 3.02
